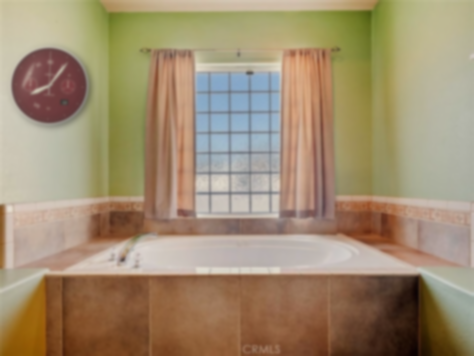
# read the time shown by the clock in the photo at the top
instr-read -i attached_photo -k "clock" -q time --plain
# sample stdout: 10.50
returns 8.06
